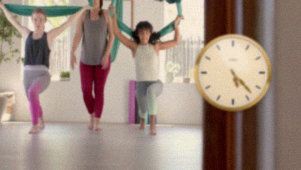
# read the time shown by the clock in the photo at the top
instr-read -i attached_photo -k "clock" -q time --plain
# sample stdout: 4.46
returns 5.23
